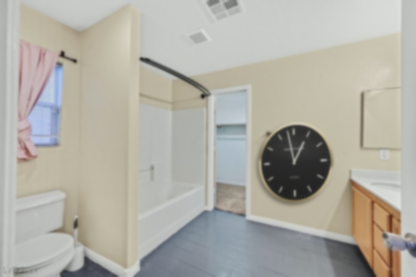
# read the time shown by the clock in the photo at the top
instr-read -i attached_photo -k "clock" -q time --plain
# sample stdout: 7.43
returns 12.58
